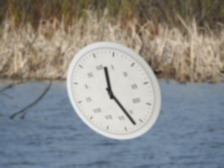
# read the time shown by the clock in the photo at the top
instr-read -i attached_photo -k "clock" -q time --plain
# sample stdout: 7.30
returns 12.27
